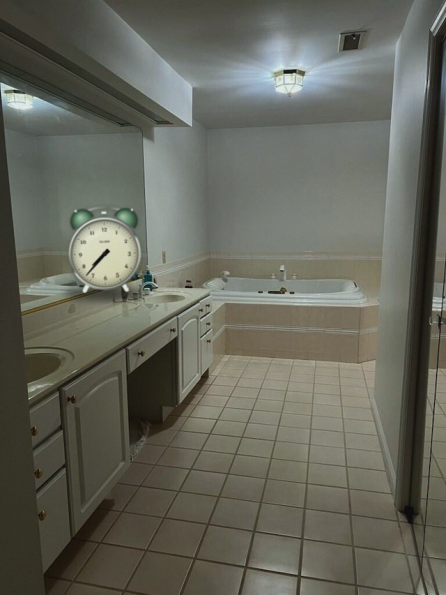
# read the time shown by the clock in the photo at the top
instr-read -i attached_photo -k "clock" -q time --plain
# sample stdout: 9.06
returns 7.37
